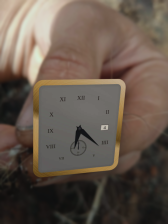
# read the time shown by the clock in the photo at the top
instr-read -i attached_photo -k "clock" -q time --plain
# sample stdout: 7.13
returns 6.22
